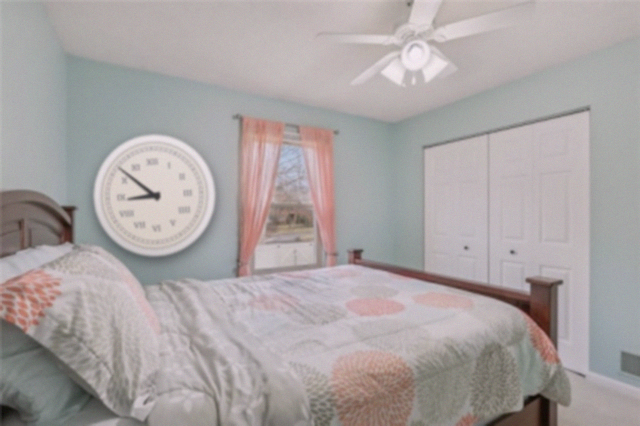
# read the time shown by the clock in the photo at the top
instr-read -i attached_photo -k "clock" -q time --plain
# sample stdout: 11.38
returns 8.52
